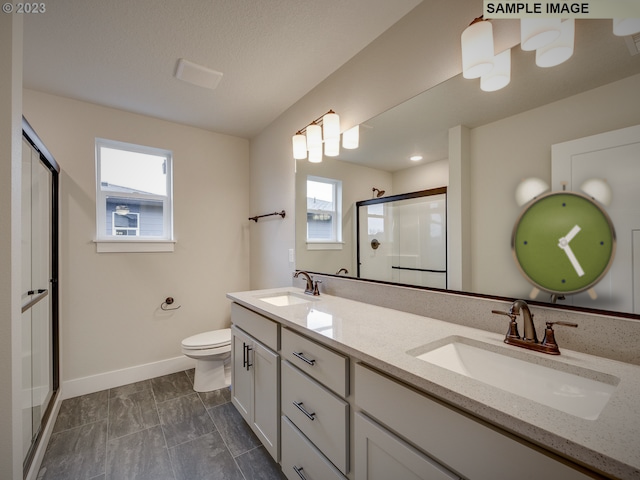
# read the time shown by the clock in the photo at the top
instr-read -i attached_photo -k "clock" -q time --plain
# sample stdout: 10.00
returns 1.25
